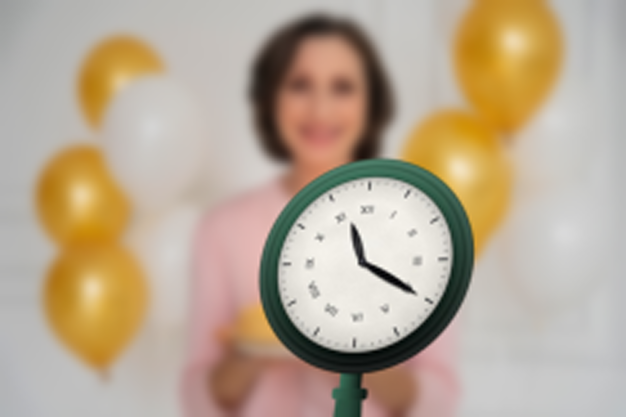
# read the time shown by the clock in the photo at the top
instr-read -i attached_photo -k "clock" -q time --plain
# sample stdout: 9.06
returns 11.20
